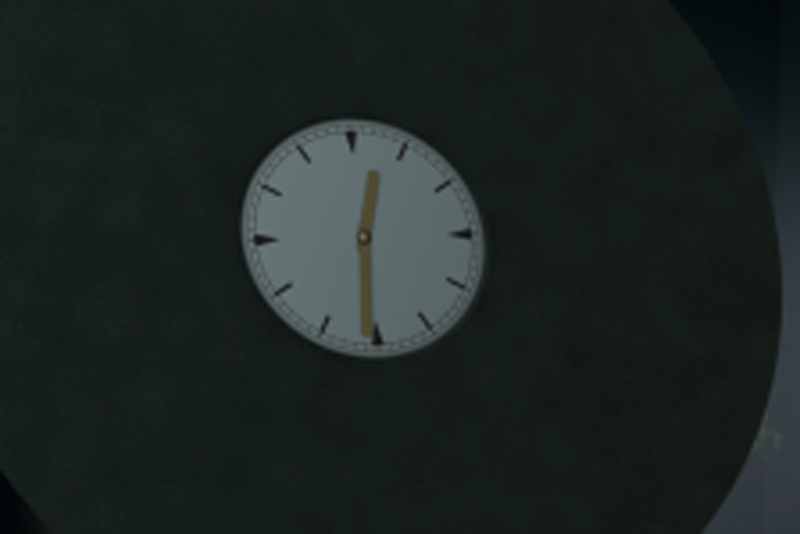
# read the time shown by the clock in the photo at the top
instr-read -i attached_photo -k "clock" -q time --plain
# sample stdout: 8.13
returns 12.31
